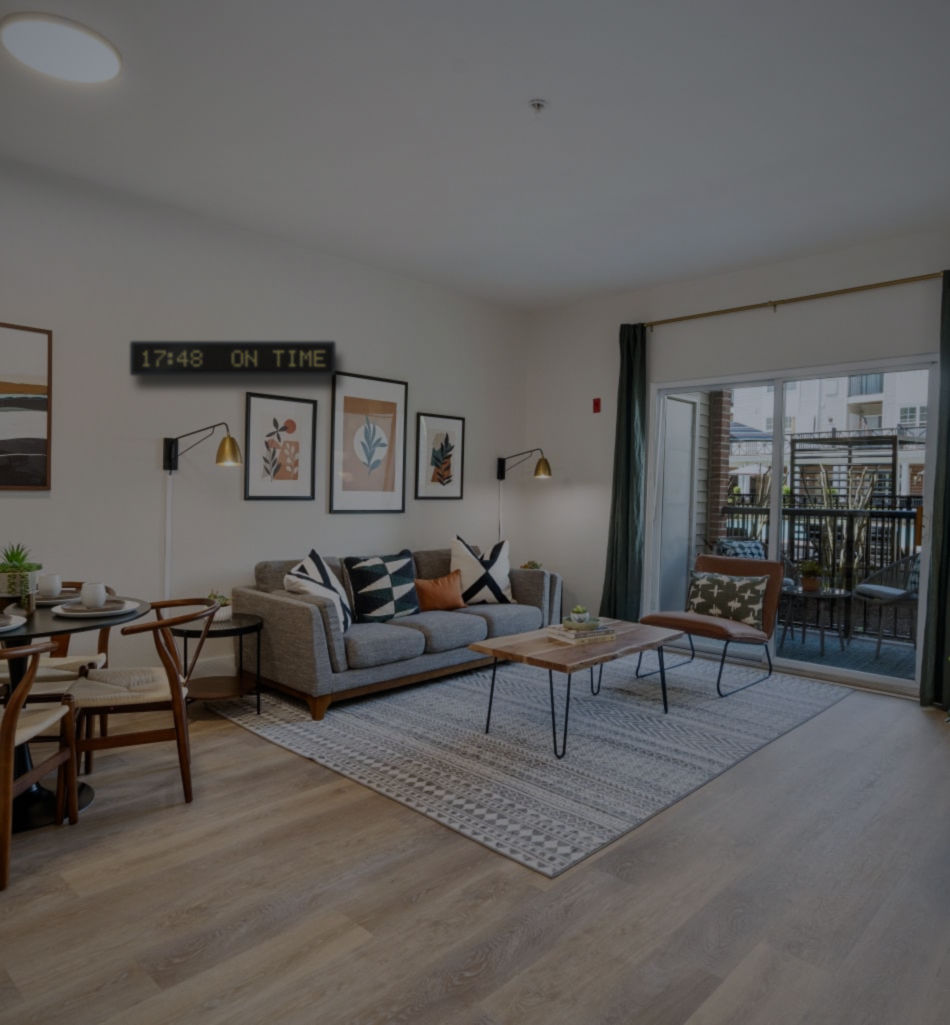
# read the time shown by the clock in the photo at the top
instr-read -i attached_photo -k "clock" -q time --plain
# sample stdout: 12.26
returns 17.48
